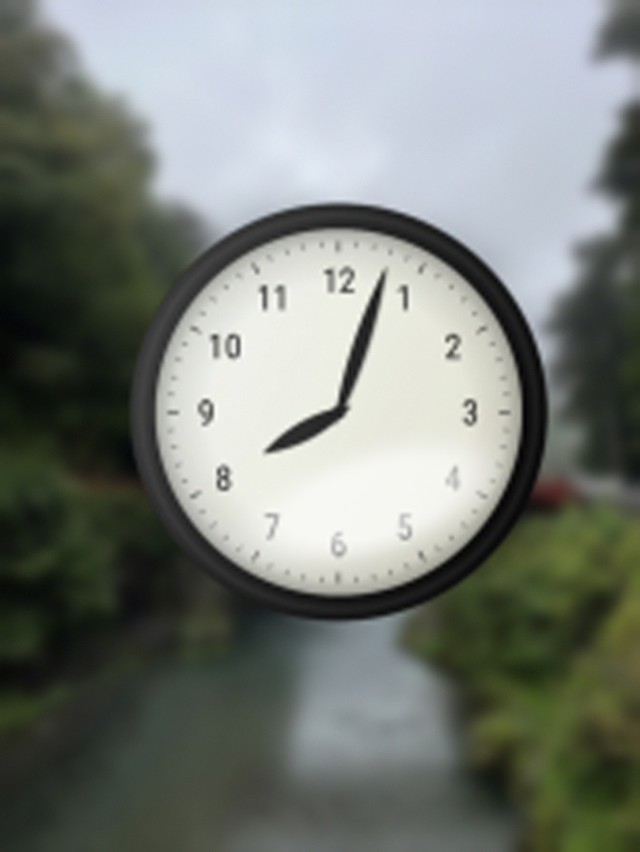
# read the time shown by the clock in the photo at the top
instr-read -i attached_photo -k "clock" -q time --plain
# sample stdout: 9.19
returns 8.03
